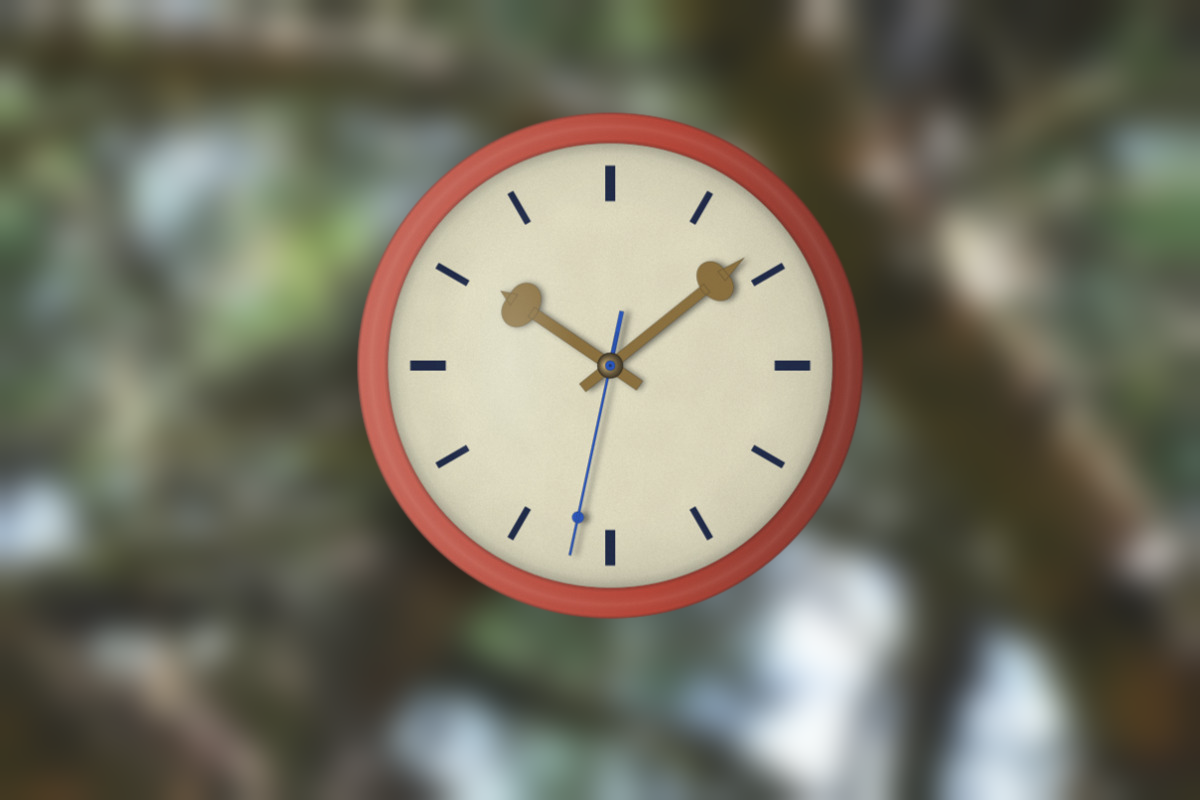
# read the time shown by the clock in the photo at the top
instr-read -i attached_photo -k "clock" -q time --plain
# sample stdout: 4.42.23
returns 10.08.32
